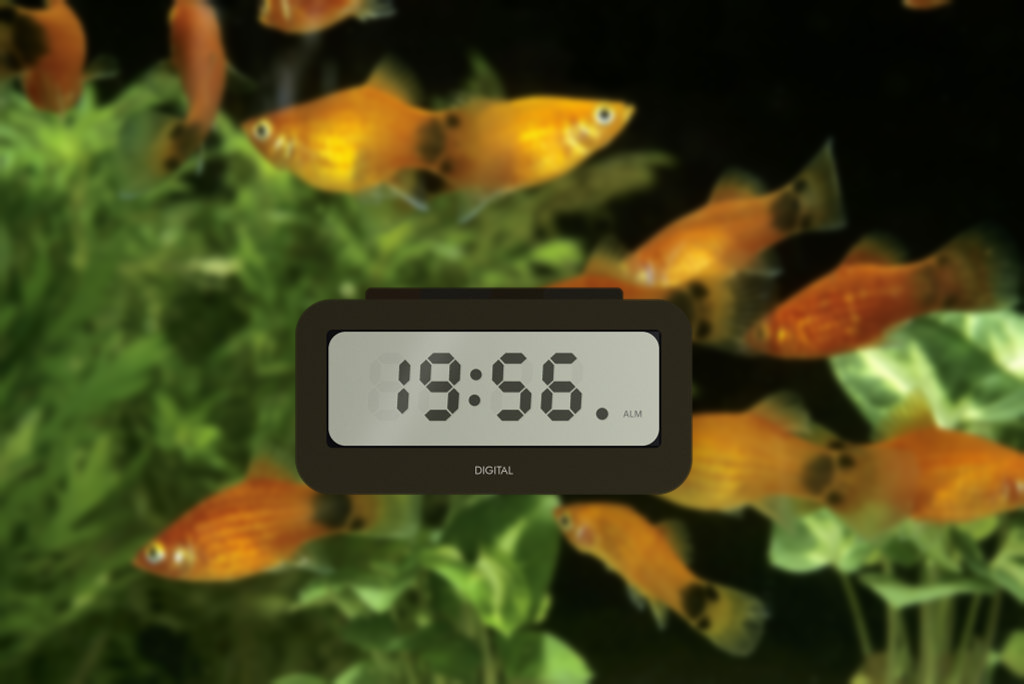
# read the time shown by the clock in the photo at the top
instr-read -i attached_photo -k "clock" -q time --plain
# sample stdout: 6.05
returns 19.56
